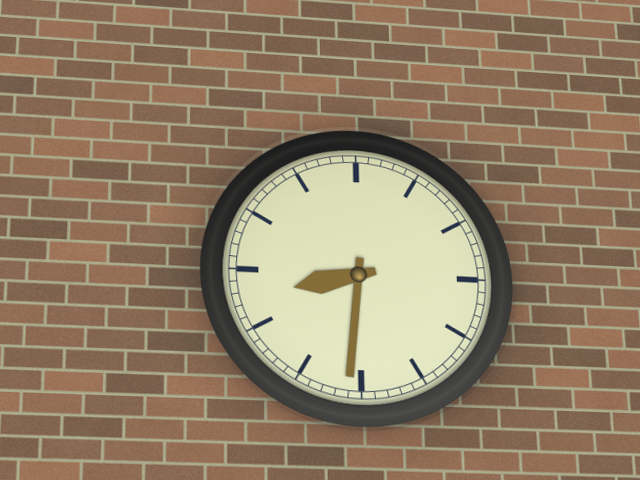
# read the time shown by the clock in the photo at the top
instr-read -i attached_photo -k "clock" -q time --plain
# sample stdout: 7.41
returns 8.31
